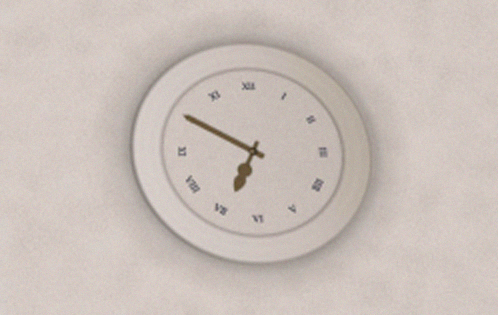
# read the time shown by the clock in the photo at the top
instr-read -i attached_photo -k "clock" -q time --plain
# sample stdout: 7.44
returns 6.50
